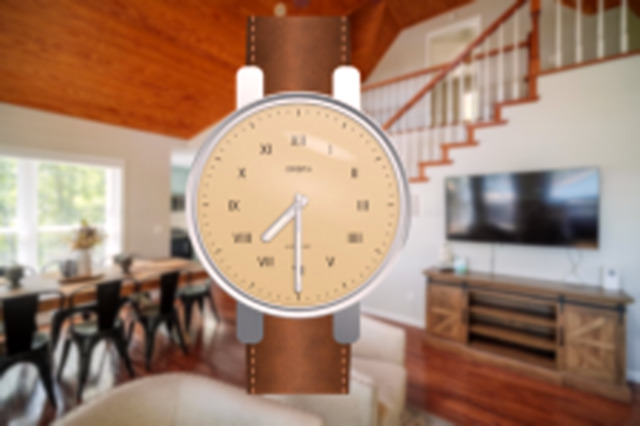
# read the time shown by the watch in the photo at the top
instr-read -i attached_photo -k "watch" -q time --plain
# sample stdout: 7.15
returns 7.30
